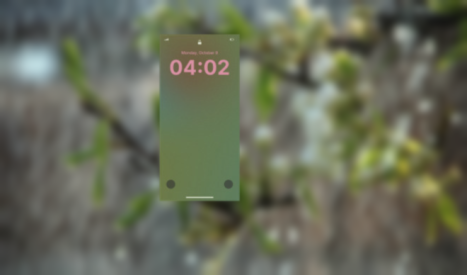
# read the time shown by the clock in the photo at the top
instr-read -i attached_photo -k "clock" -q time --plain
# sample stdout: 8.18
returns 4.02
